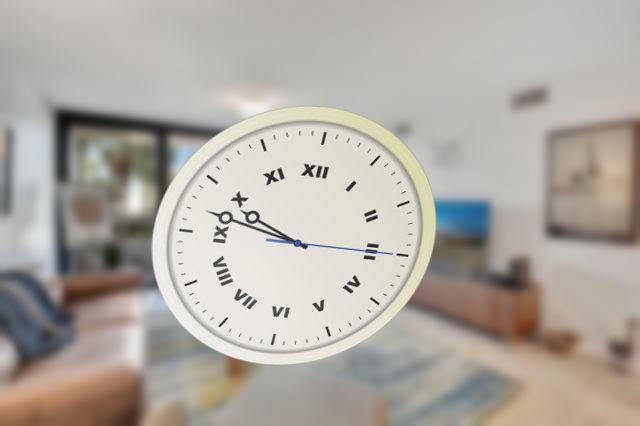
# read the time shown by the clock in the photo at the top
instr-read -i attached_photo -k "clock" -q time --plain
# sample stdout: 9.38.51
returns 9.47.15
